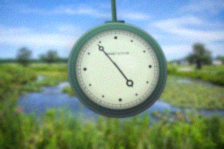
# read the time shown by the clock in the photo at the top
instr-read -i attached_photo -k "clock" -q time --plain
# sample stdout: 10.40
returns 4.54
